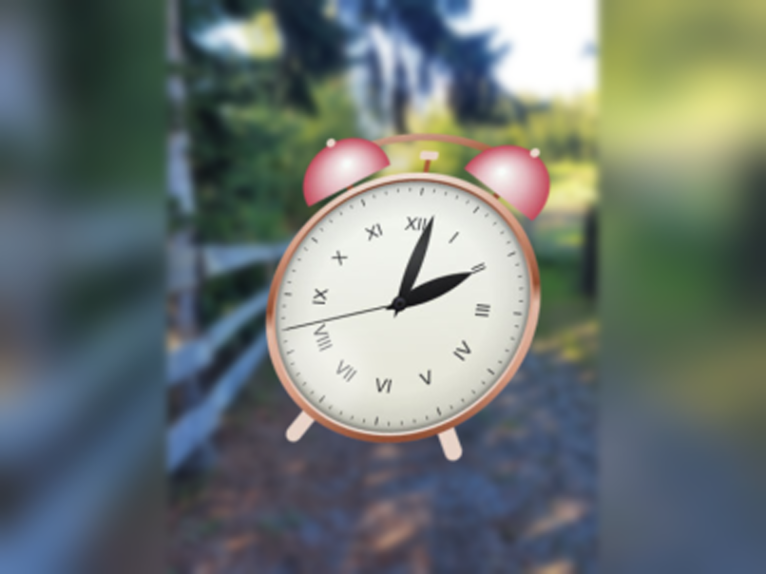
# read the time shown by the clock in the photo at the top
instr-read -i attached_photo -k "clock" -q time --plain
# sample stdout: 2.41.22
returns 2.01.42
